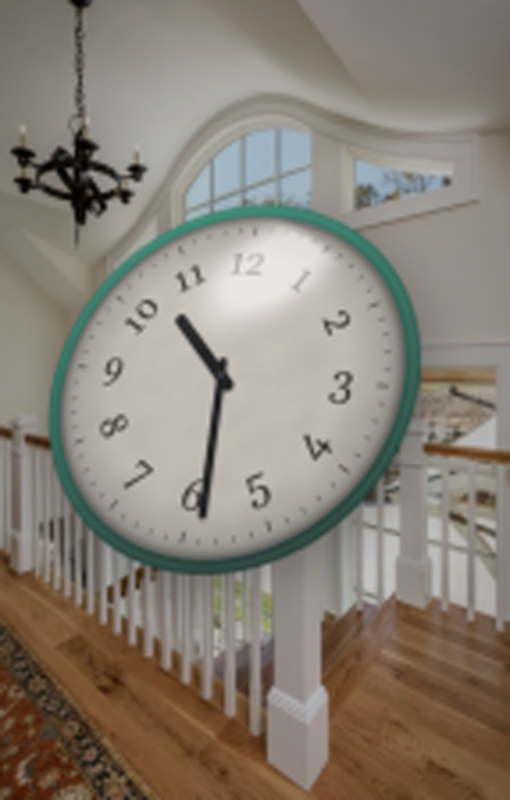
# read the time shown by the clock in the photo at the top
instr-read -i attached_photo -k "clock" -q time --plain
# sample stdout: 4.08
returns 10.29
